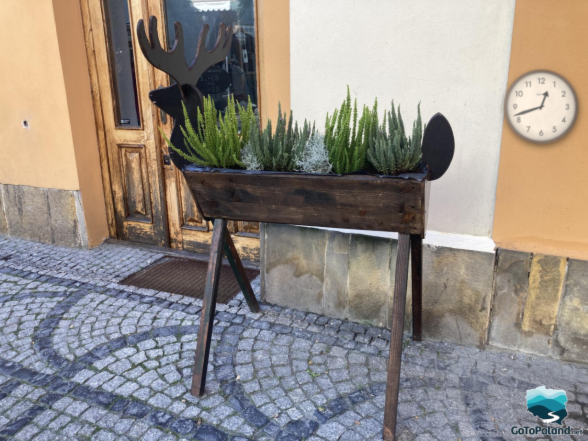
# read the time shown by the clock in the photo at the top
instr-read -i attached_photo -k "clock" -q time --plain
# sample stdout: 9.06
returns 12.42
